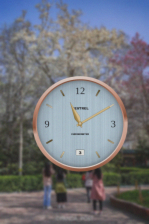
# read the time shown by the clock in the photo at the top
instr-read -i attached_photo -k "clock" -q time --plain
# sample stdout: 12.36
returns 11.10
